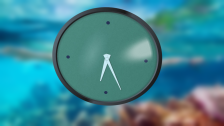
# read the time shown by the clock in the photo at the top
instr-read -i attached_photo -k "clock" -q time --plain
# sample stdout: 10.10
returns 6.26
